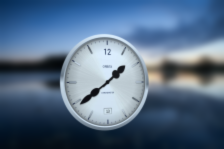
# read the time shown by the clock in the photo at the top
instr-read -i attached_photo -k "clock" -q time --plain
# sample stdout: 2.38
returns 1.39
